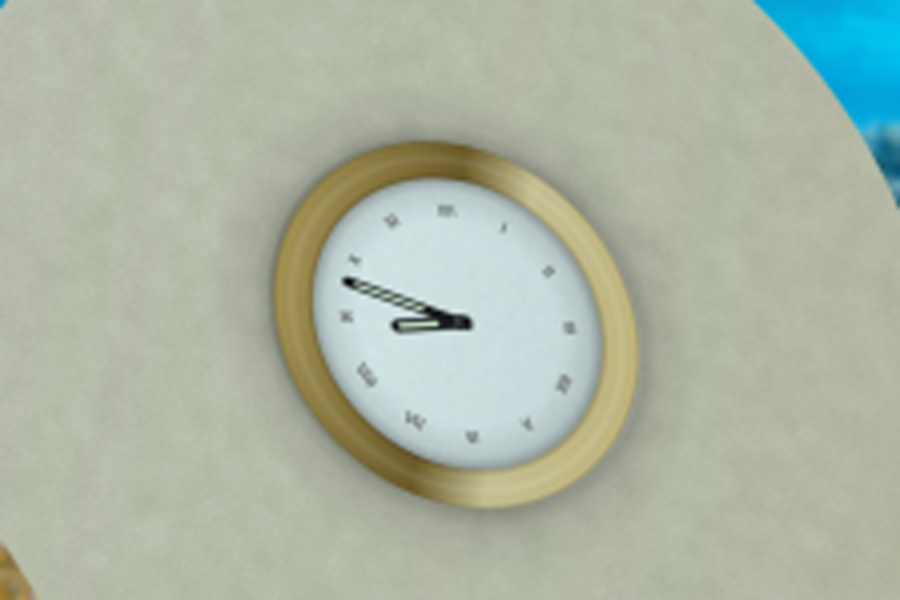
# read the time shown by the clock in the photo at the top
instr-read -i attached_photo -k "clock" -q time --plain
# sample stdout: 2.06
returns 8.48
